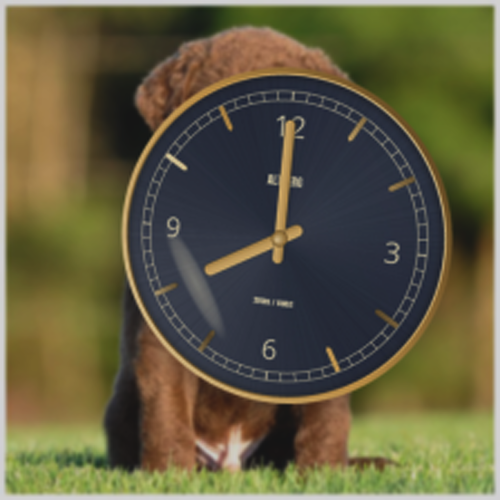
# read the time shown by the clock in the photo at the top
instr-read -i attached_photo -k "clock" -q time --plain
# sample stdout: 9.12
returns 8.00
